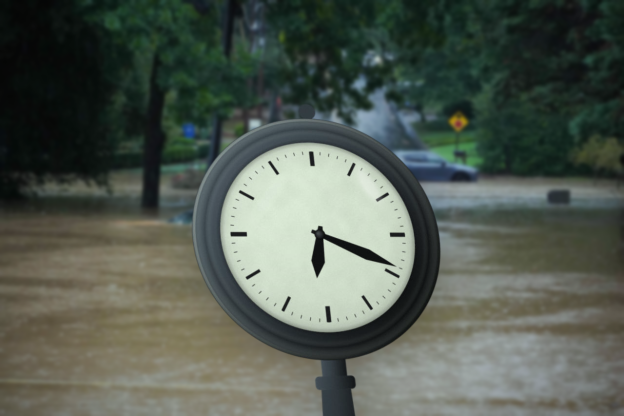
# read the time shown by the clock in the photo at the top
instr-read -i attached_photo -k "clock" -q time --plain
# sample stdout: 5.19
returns 6.19
